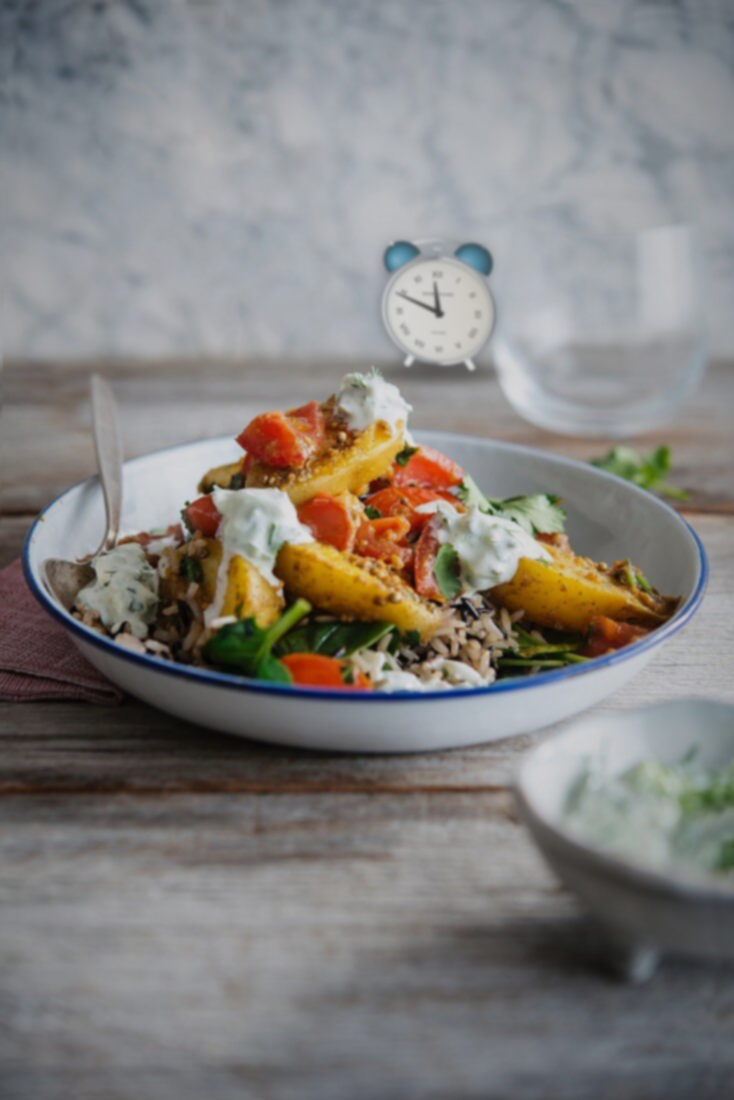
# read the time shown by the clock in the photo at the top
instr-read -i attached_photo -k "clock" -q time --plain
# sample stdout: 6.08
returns 11.49
